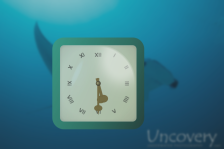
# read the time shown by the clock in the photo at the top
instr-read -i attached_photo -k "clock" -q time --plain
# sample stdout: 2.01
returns 5.30
